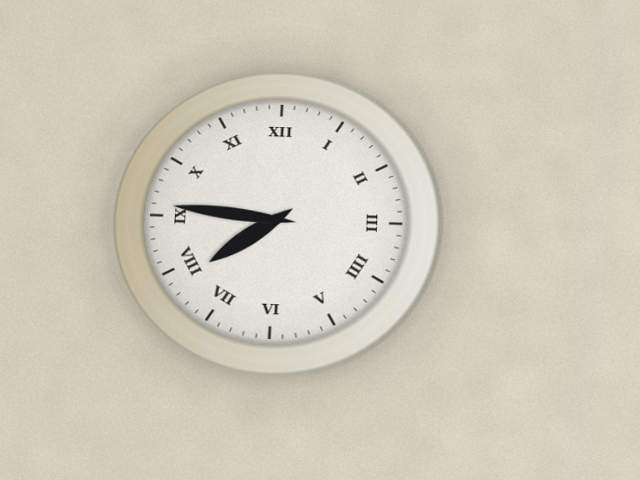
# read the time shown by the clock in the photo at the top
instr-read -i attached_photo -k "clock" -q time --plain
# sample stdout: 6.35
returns 7.46
